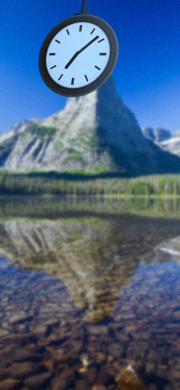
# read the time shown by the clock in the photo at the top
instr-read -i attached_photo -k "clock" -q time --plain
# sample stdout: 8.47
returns 7.08
